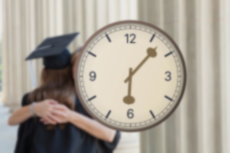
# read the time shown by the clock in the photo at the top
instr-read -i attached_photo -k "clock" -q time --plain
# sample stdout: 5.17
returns 6.07
